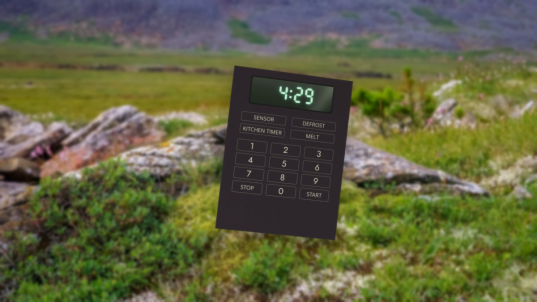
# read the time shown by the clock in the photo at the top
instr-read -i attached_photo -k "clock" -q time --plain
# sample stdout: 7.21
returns 4.29
